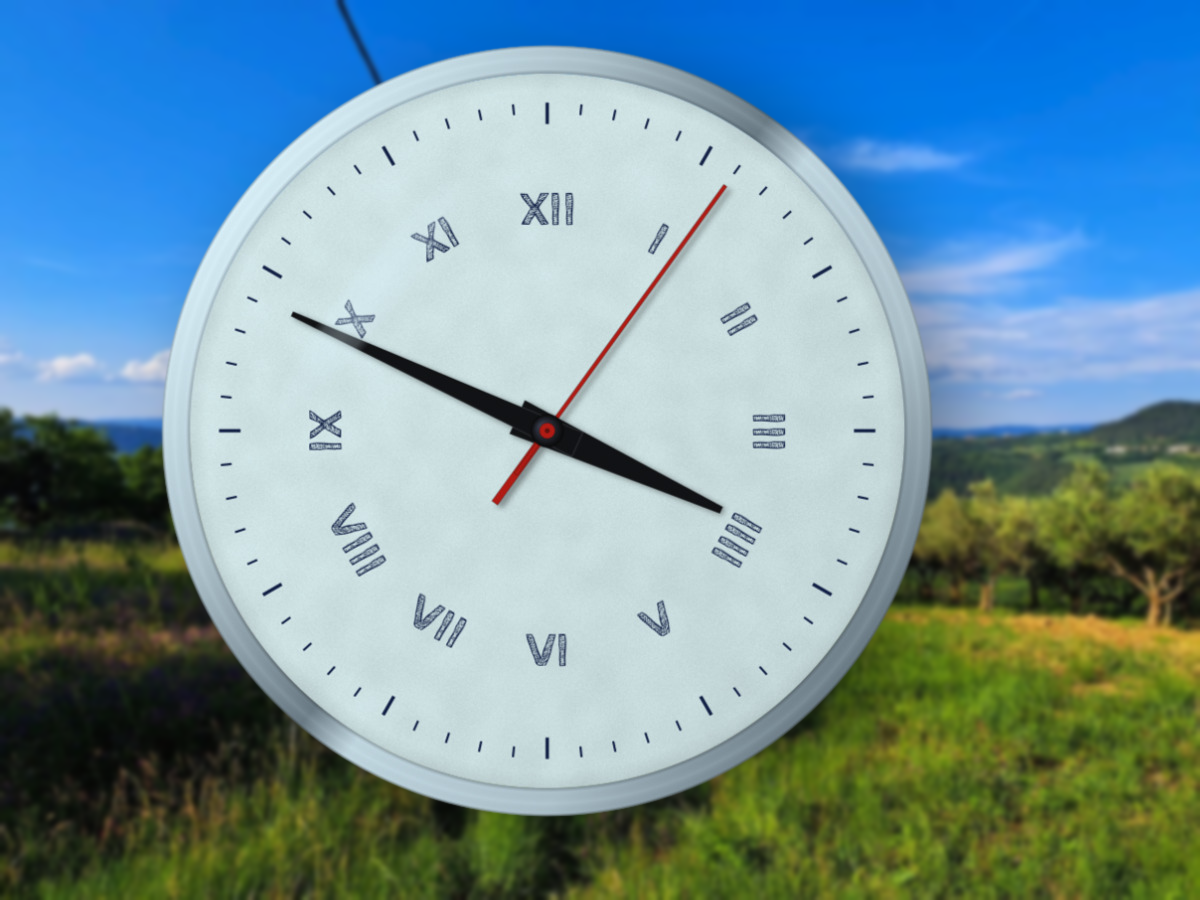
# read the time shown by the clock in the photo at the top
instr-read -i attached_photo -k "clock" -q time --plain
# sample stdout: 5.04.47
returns 3.49.06
